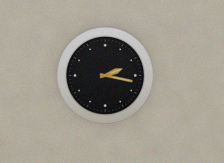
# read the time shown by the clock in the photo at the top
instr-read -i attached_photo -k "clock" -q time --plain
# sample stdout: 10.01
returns 2.17
